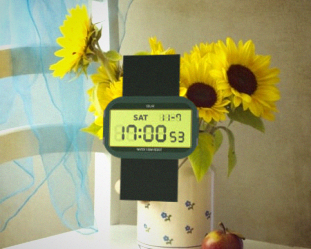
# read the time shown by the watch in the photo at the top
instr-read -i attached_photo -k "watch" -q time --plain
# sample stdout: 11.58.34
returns 17.00.53
